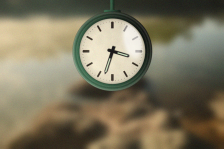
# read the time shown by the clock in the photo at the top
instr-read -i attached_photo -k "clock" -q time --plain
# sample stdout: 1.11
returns 3.33
